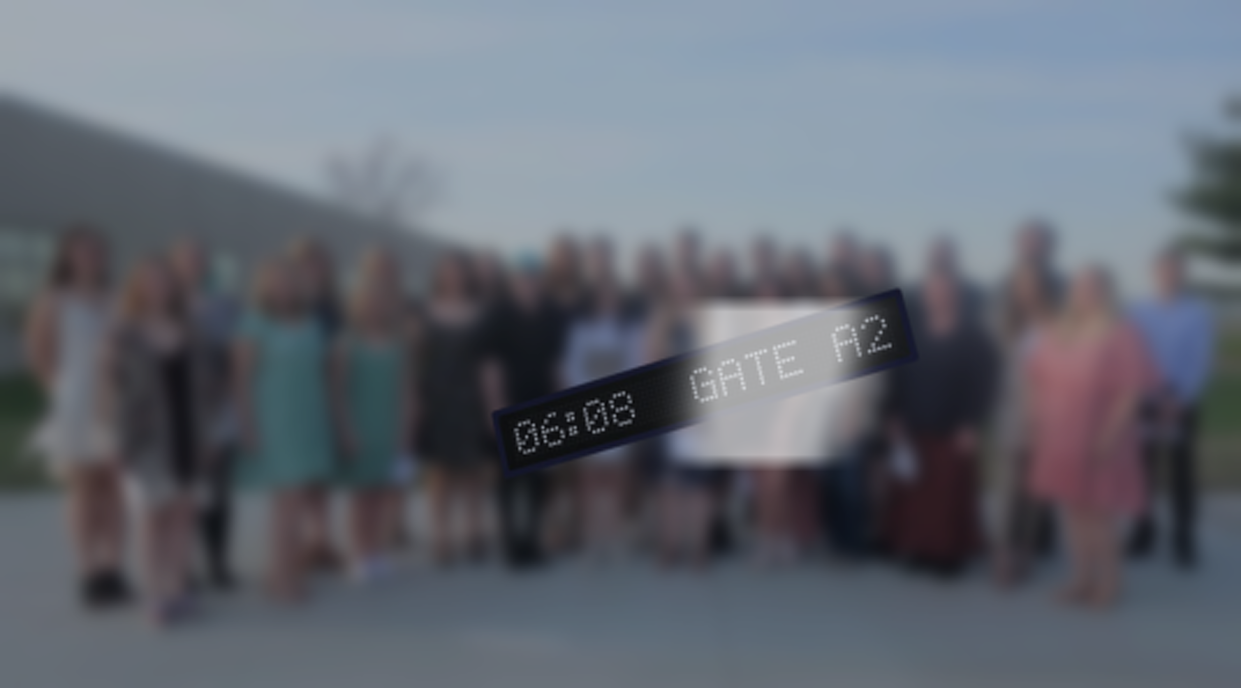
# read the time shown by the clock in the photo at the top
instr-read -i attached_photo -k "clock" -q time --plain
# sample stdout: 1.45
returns 6.08
